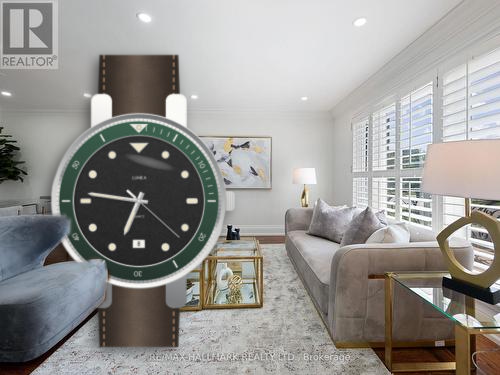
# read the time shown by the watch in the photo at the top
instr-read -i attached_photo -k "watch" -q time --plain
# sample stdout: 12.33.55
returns 6.46.22
